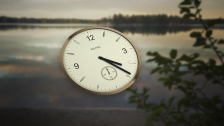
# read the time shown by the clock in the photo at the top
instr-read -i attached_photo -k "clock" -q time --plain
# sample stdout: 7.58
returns 4.24
